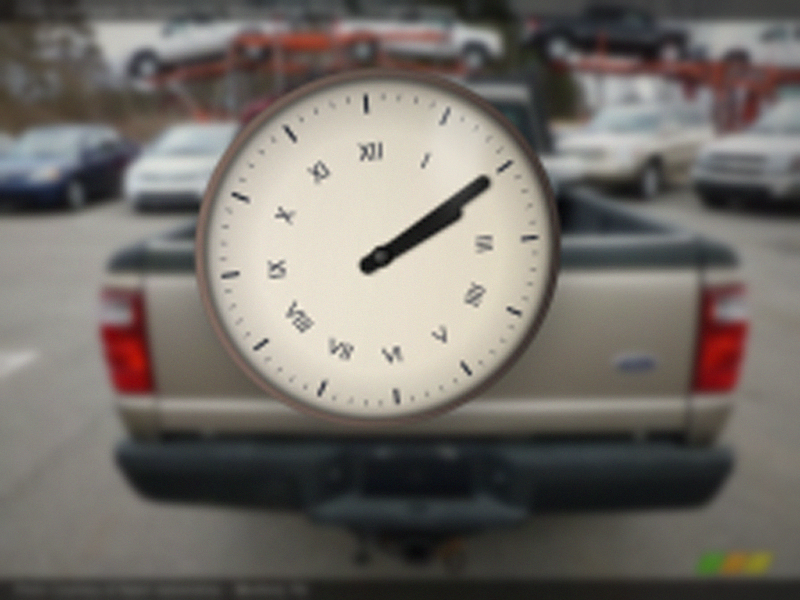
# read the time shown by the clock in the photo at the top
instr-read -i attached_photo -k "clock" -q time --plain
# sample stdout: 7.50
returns 2.10
